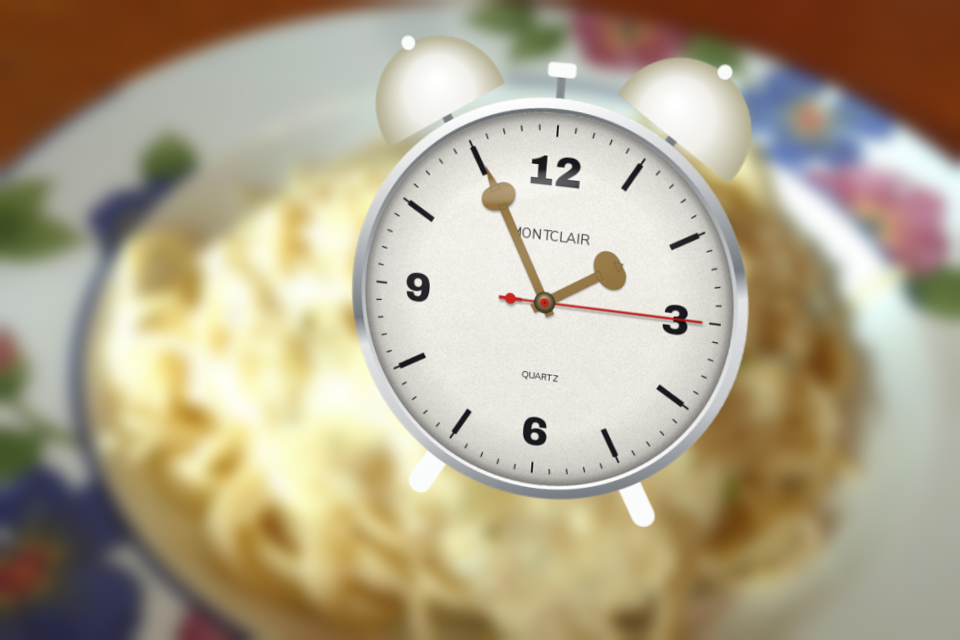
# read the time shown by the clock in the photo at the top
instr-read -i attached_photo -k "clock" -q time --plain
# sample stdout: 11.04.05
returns 1.55.15
